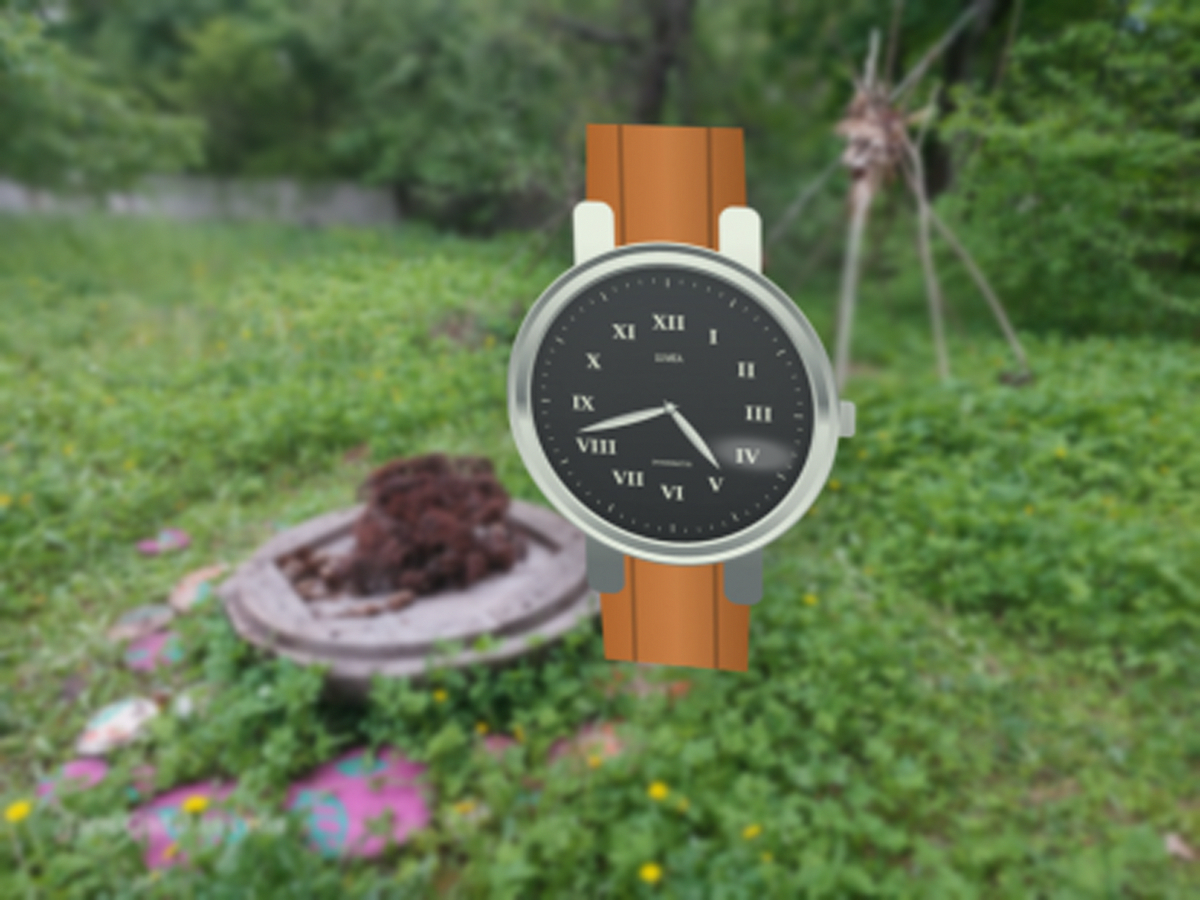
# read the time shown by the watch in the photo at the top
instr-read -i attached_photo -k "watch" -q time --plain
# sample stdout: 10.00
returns 4.42
